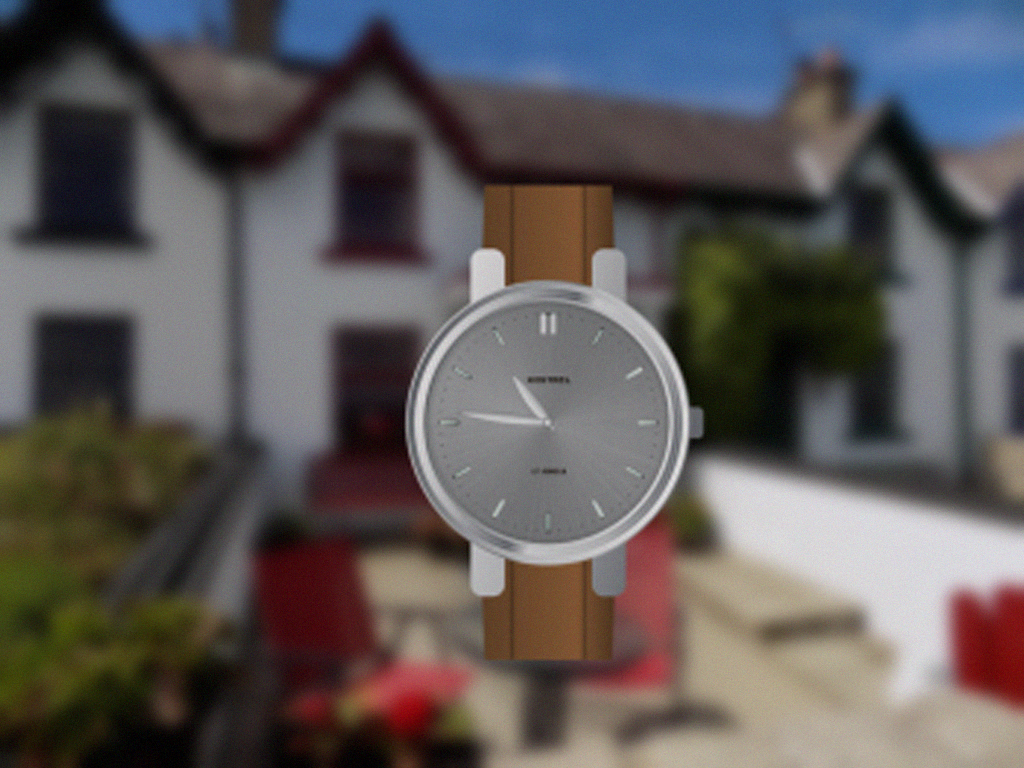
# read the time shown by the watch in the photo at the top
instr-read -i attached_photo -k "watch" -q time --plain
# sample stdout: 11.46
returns 10.46
